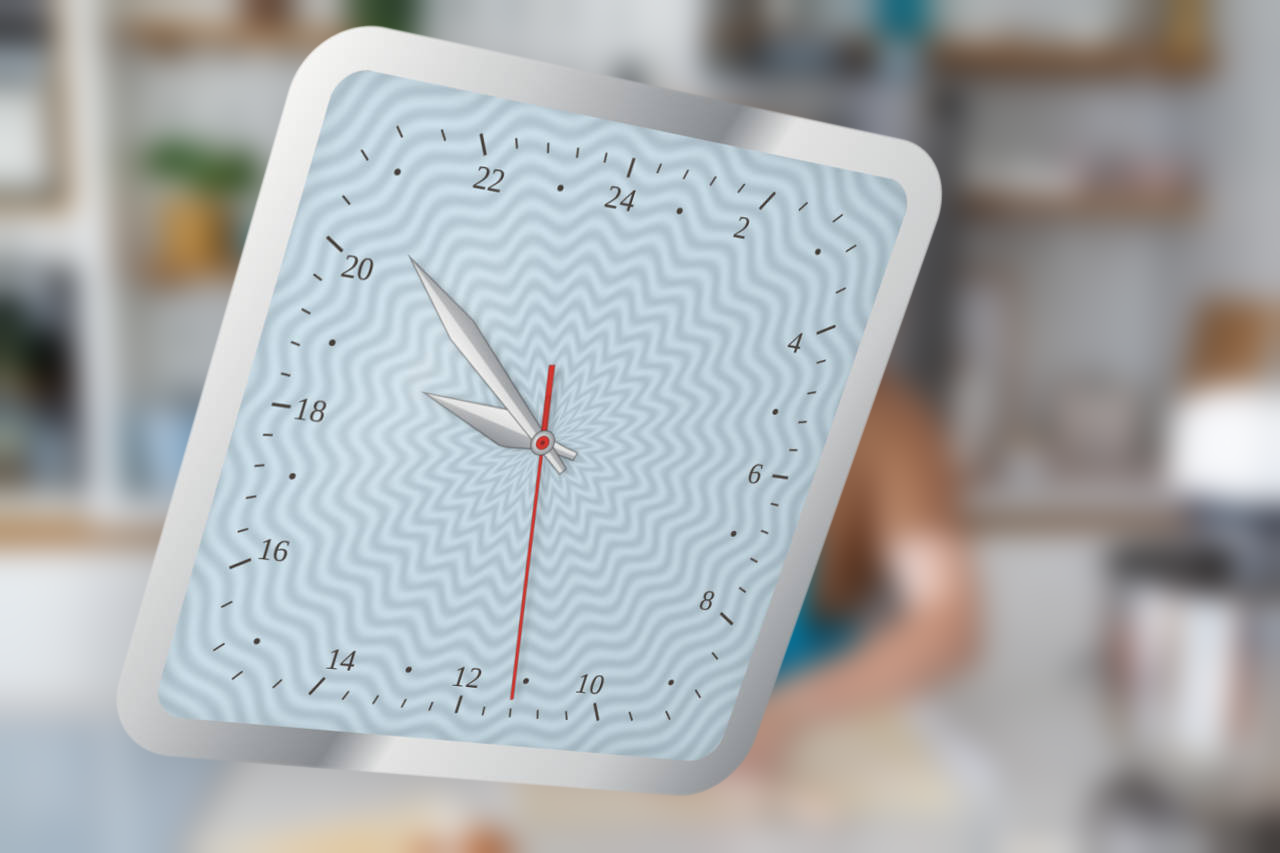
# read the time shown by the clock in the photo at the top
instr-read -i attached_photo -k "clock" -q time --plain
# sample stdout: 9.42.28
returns 18.51.28
